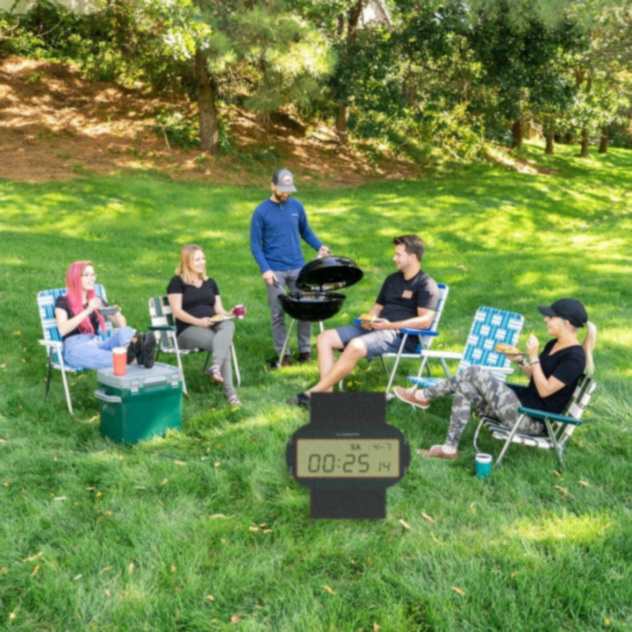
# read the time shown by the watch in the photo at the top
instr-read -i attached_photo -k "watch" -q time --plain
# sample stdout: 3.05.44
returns 0.25.14
